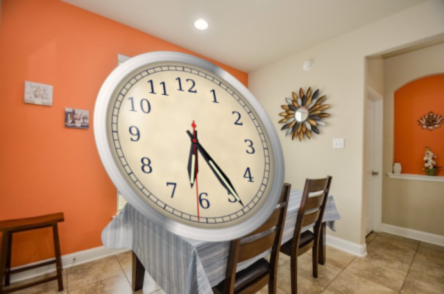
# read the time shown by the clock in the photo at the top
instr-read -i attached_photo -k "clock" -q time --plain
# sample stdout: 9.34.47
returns 6.24.31
